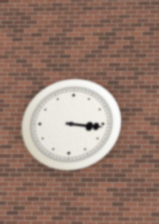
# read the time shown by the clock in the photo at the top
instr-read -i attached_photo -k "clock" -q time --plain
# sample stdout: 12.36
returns 3.16
